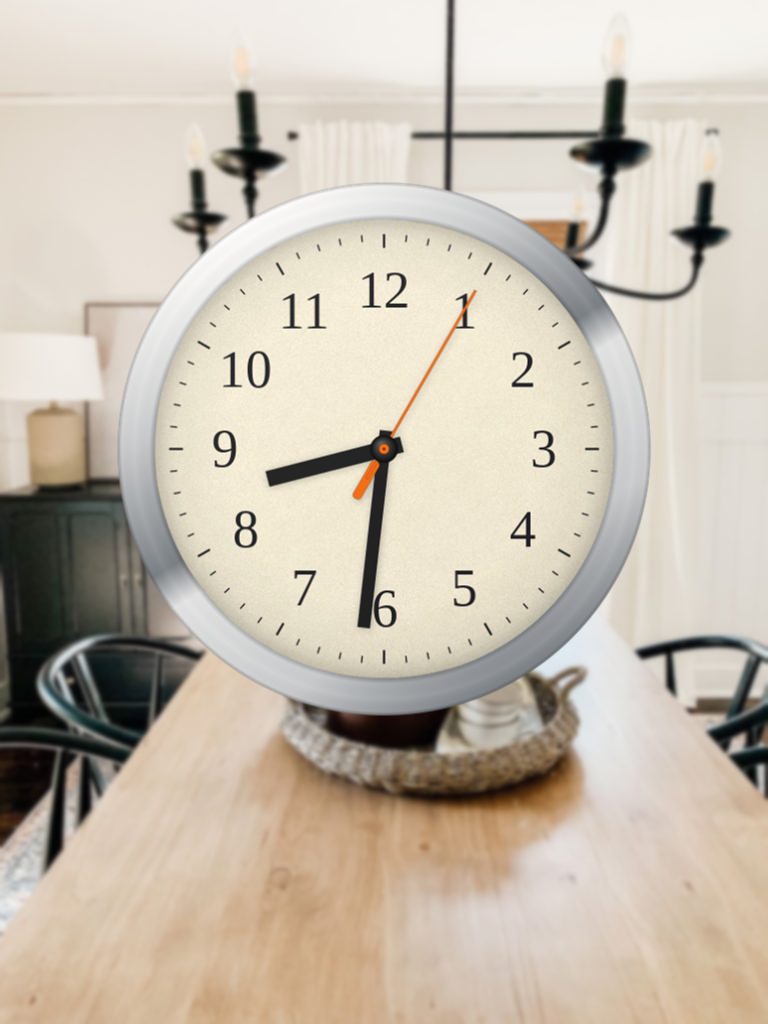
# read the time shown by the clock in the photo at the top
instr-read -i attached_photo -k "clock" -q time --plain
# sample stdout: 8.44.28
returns 8.31.05
